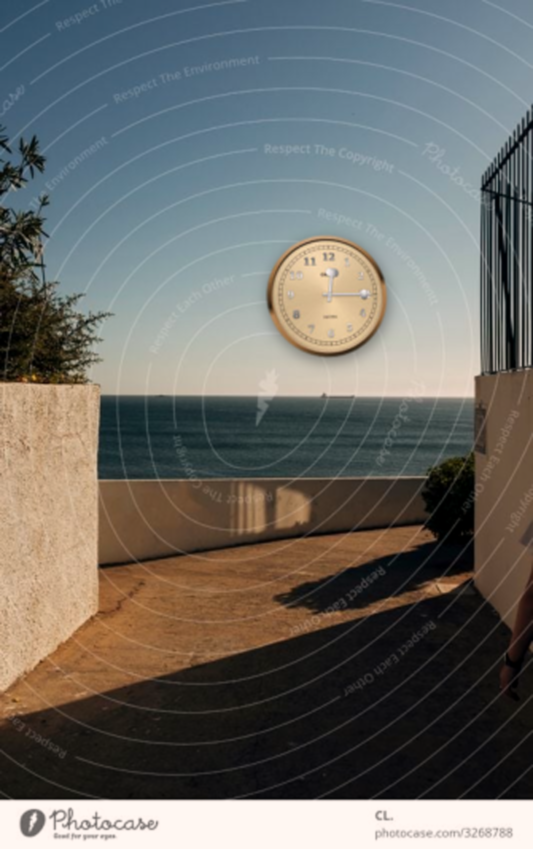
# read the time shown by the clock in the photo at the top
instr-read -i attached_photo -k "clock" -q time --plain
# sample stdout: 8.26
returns 12.15
